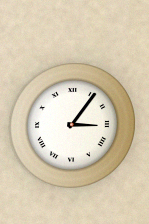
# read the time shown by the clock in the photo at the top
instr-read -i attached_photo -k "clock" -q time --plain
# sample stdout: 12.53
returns 3.06
